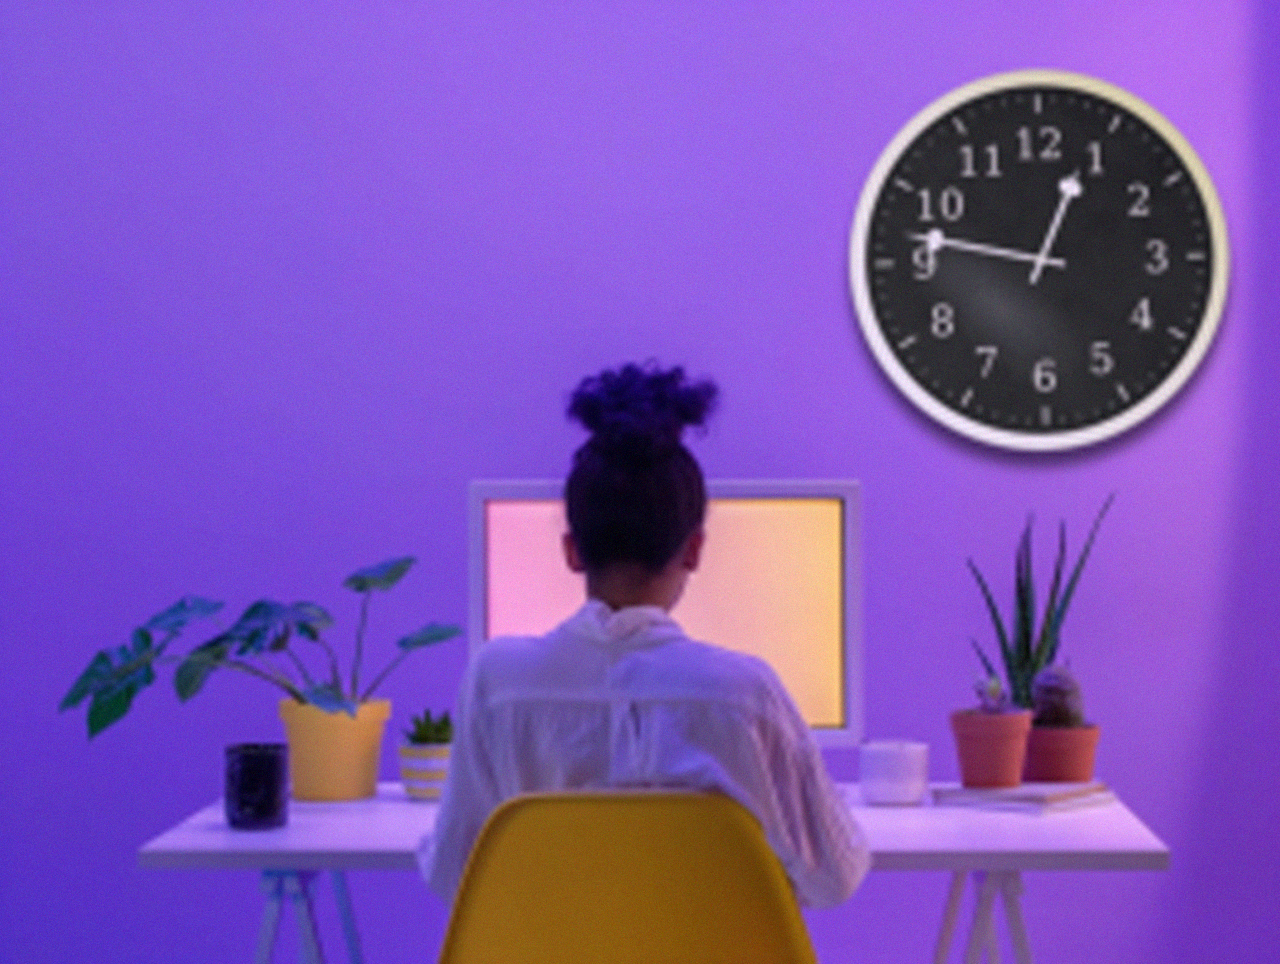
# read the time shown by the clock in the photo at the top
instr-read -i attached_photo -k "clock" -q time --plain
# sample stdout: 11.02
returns 12.47
